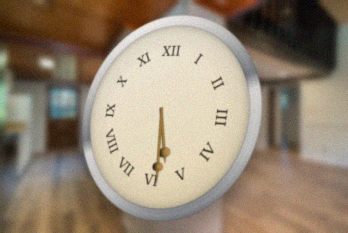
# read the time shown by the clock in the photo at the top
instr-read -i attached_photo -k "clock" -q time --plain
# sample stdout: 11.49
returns 5.29
